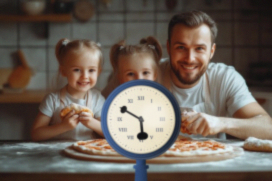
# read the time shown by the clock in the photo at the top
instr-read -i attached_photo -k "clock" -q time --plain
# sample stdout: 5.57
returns 5.50
